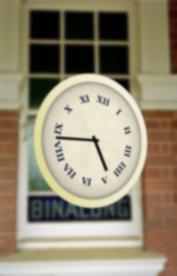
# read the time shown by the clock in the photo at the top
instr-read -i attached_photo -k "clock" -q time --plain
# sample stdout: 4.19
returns 4.43
